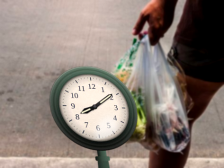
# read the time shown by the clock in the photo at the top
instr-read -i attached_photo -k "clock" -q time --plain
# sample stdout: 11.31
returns 8.09
